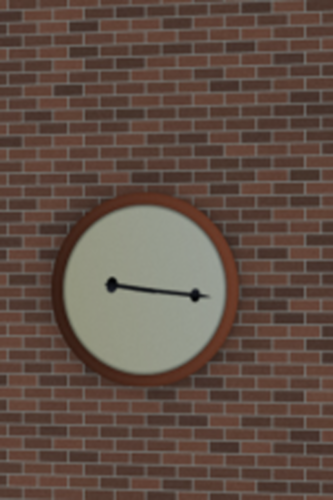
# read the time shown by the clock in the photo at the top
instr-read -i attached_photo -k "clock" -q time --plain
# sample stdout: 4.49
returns 9.16
